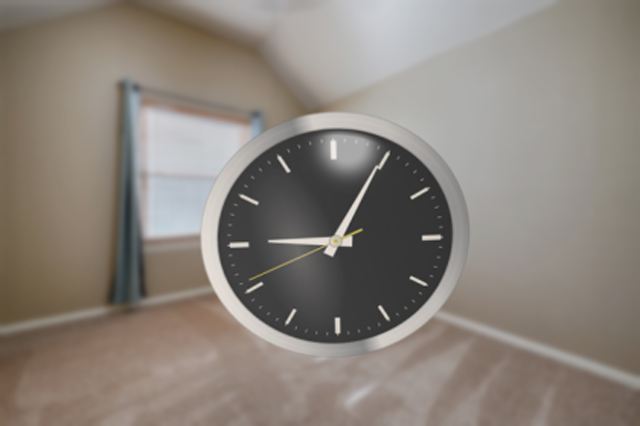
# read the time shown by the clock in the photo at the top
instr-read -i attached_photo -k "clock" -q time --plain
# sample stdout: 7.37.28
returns 9.04.41
